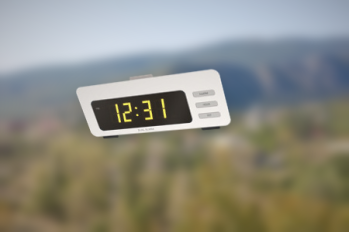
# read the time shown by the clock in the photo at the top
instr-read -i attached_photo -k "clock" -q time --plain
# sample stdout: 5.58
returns 12.31
